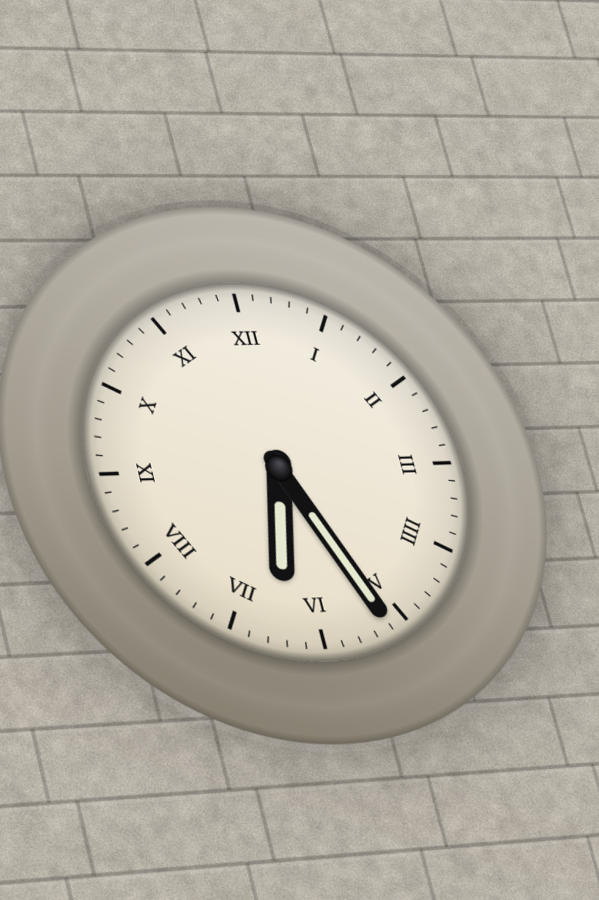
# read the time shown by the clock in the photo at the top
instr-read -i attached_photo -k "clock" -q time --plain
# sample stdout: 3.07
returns 6.26
